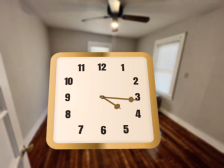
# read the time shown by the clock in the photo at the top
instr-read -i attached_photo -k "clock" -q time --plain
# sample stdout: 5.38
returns 4.16
